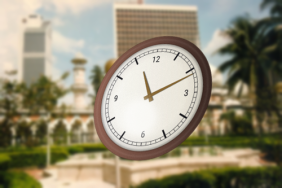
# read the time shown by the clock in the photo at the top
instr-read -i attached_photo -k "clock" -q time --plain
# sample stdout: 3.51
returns 11.11
